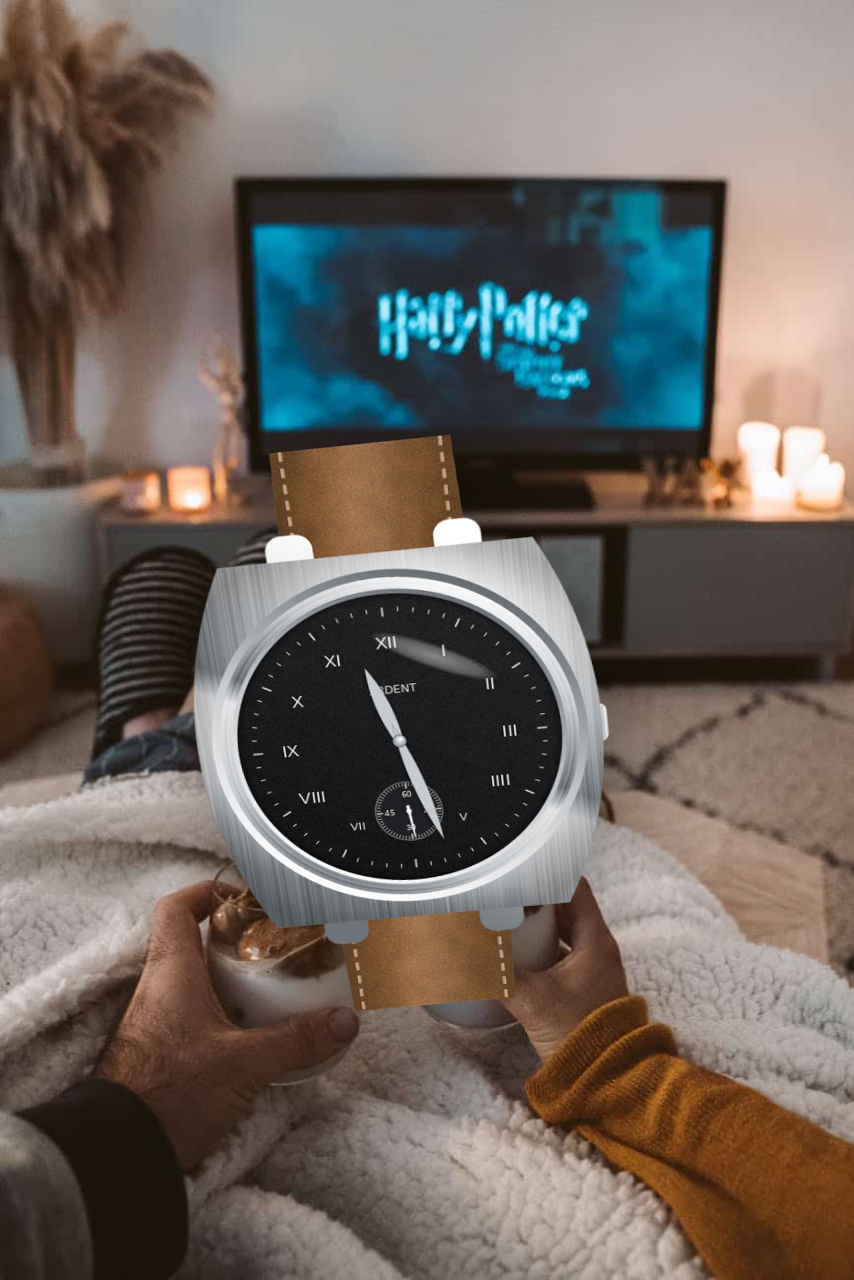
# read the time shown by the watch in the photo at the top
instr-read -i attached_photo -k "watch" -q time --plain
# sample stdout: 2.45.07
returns 11.27.29
